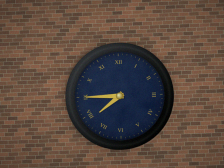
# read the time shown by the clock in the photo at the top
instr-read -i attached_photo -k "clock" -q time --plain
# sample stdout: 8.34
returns 7.45
